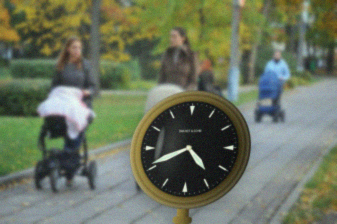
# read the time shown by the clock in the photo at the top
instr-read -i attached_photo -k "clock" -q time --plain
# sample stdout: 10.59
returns 4.41
